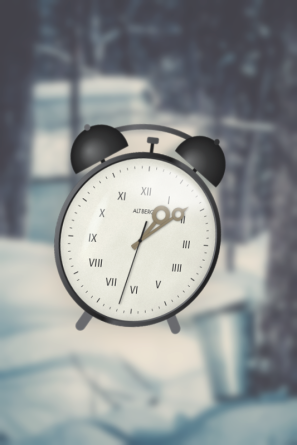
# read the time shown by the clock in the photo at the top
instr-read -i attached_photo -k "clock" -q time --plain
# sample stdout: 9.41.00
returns 1.08.32
